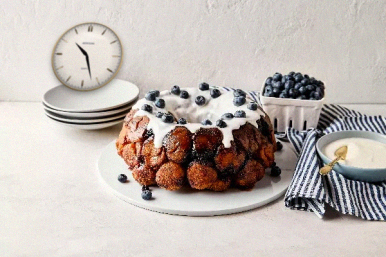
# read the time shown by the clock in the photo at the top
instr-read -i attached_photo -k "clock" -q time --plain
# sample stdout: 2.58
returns 10.27
